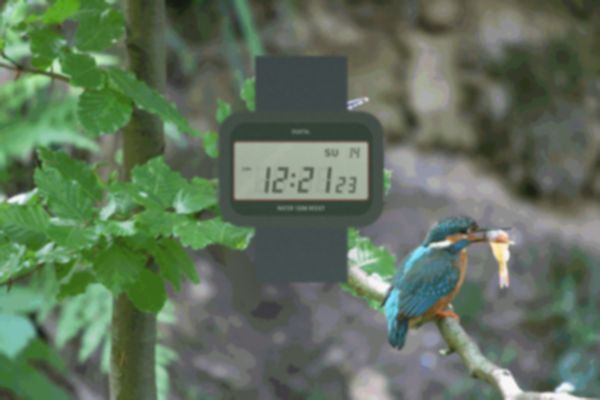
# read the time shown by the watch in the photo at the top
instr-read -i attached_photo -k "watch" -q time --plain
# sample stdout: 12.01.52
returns 12.21.23
